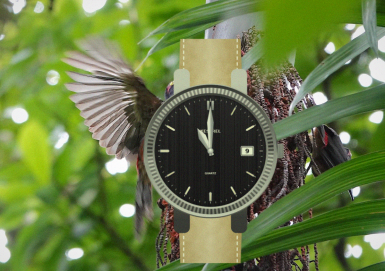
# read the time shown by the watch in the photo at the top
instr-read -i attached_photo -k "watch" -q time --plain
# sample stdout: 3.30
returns 11.00
